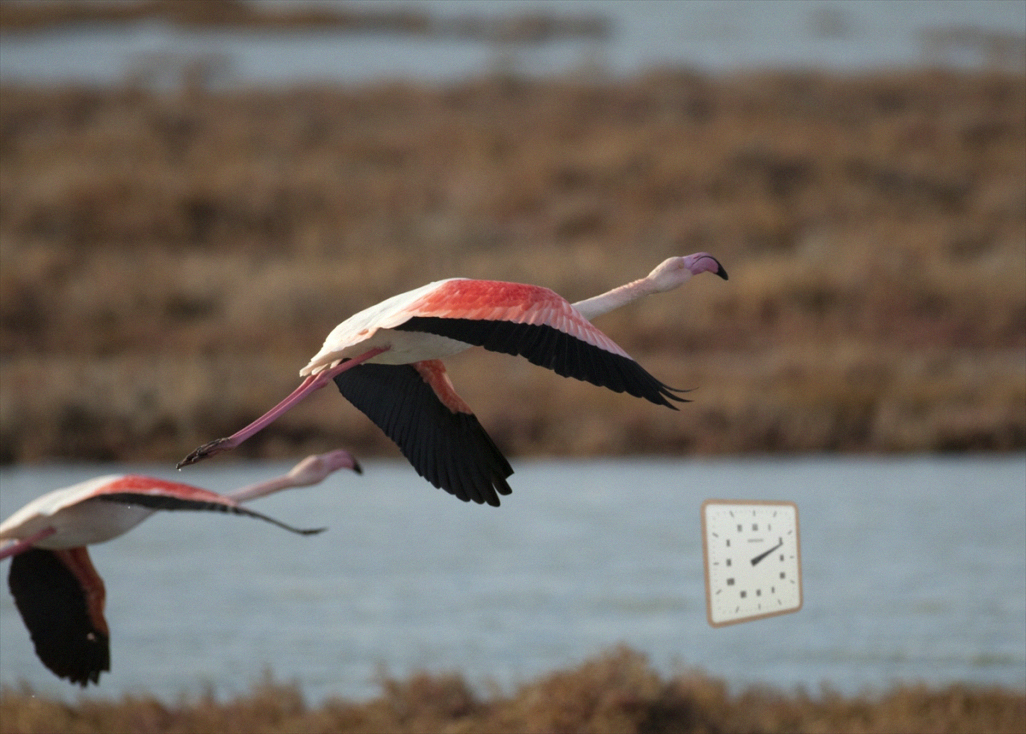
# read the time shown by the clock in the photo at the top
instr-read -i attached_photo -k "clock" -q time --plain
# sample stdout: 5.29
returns 2.11
